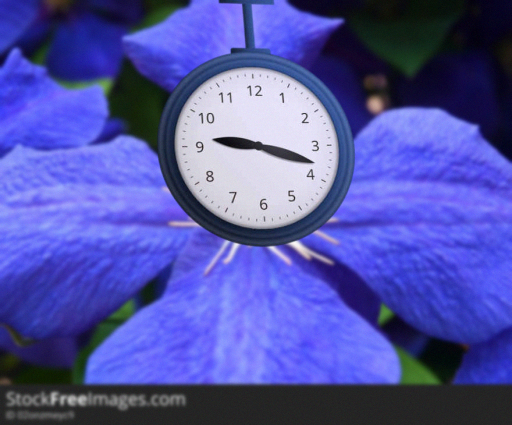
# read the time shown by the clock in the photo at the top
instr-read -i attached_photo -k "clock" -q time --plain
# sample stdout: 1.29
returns 9.18
